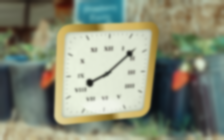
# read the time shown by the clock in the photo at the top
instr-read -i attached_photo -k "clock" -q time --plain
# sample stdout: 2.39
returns 8.08
